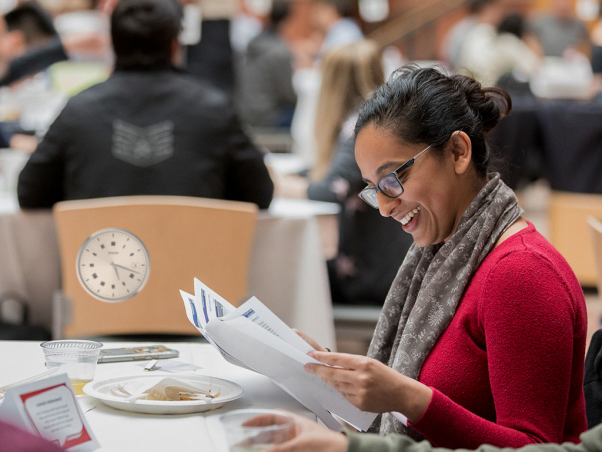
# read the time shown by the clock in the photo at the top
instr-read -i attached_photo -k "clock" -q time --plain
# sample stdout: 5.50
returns 5.18
